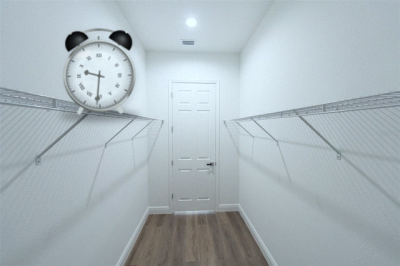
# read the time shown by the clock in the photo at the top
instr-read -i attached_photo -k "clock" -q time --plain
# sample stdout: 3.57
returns 9.31
